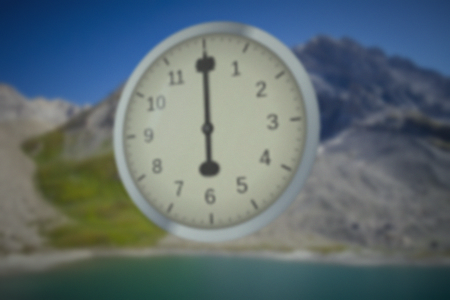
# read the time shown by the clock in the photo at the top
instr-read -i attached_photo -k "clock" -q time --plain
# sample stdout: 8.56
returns 6.00
